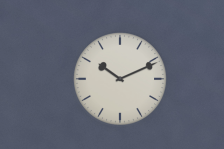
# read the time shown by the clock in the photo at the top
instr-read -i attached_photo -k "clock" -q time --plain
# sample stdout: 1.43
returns 10.11
